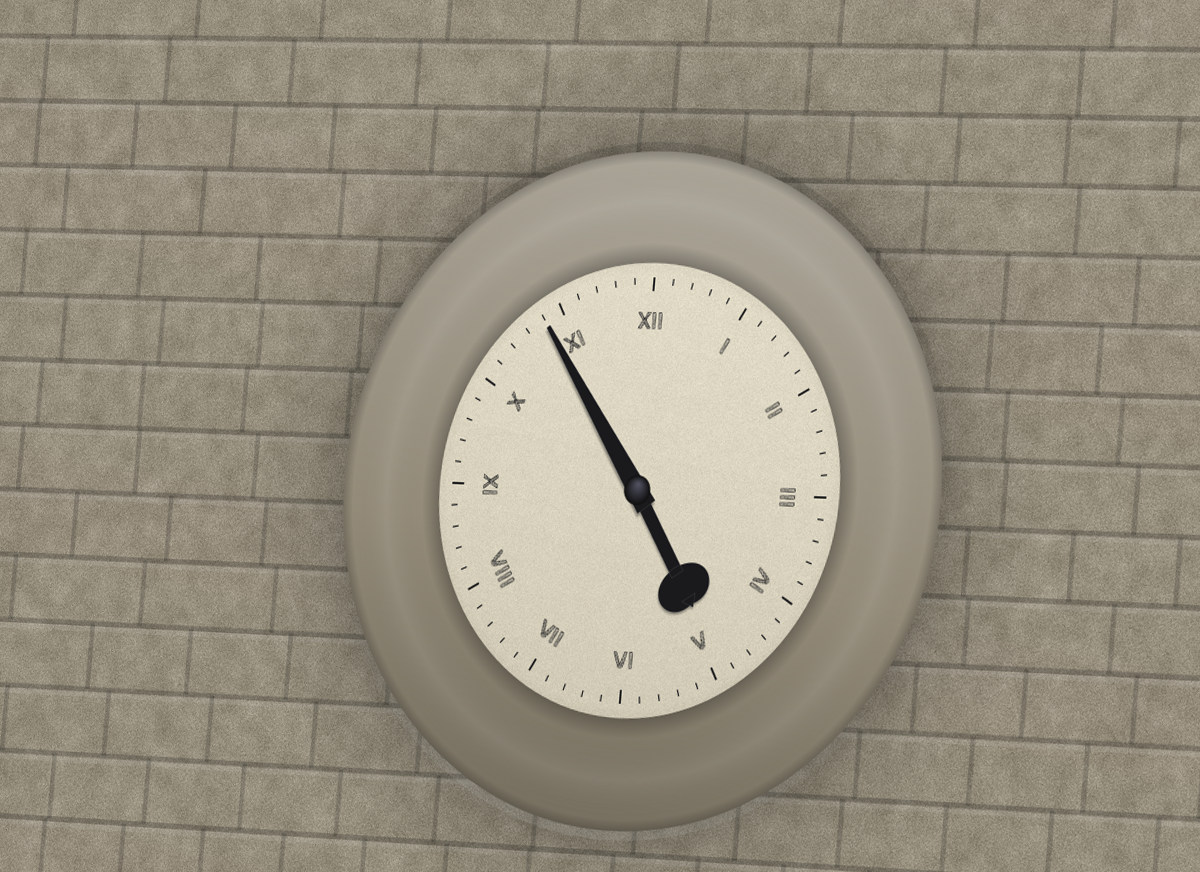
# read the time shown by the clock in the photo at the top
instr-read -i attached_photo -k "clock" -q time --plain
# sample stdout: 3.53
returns 4.54
